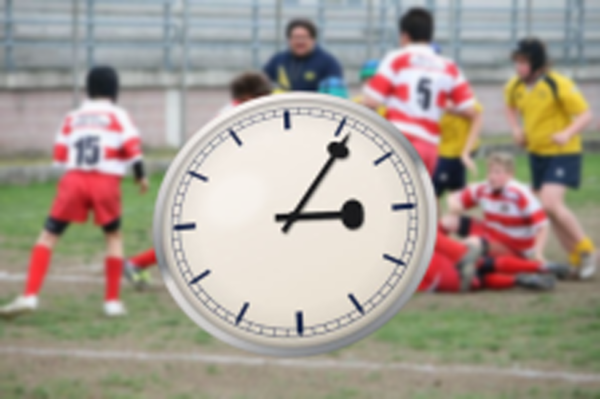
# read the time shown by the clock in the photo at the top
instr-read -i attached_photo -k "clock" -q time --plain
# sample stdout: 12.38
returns 3.06
